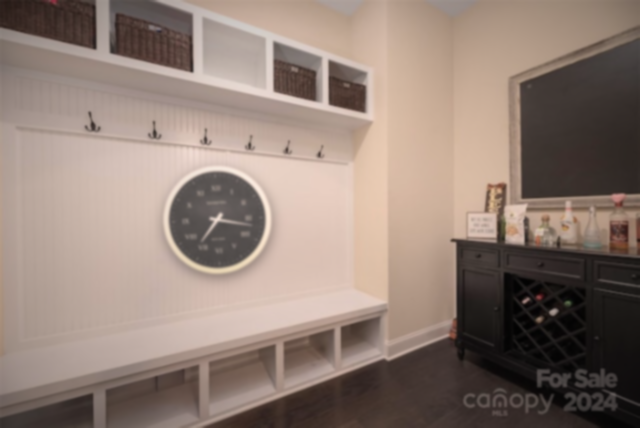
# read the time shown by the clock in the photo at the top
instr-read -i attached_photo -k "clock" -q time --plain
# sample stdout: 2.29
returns 7.17
